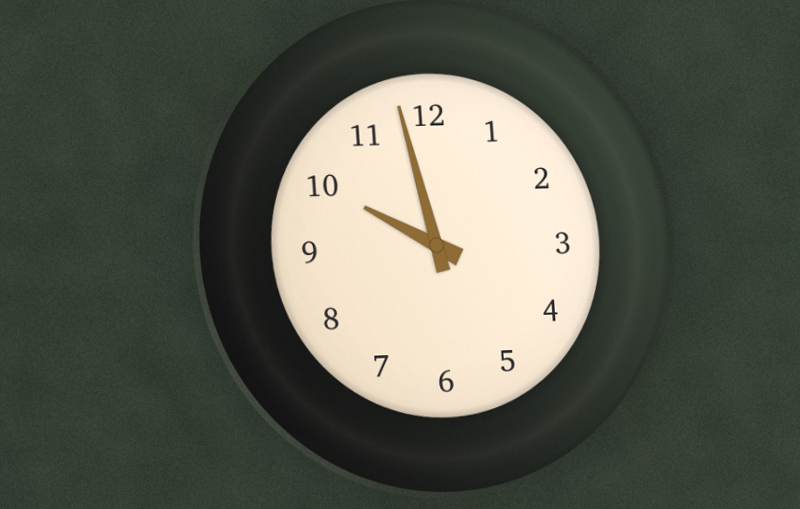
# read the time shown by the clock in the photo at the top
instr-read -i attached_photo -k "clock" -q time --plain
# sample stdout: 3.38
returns 9.58
